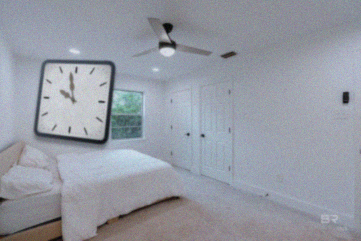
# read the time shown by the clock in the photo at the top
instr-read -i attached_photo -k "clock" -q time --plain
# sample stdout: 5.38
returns 9.58
